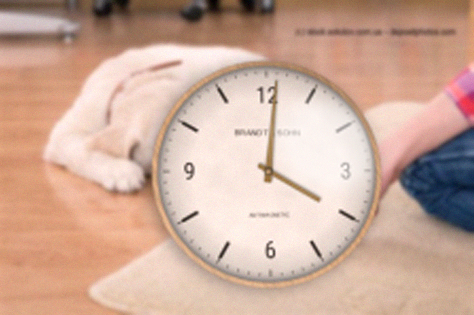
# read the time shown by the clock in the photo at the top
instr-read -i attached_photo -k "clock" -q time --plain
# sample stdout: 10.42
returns 4.01
